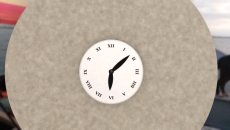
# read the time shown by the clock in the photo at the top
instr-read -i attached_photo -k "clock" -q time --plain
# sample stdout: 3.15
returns 6.08
